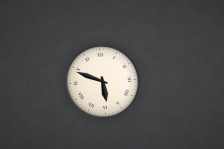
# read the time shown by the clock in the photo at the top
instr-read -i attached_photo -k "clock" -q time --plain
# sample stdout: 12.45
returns 5.49
